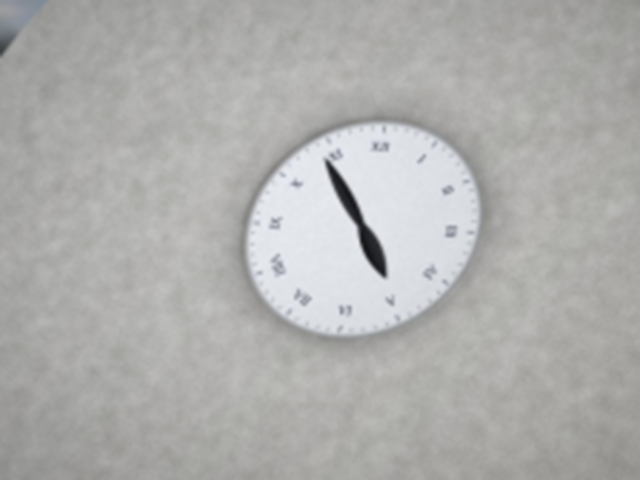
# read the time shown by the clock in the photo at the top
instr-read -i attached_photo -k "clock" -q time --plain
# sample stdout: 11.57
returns 4.54
